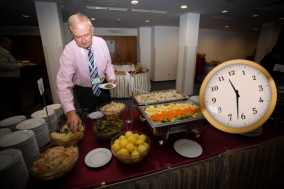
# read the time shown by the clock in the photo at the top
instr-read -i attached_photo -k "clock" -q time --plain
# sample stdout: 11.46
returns 11.32
